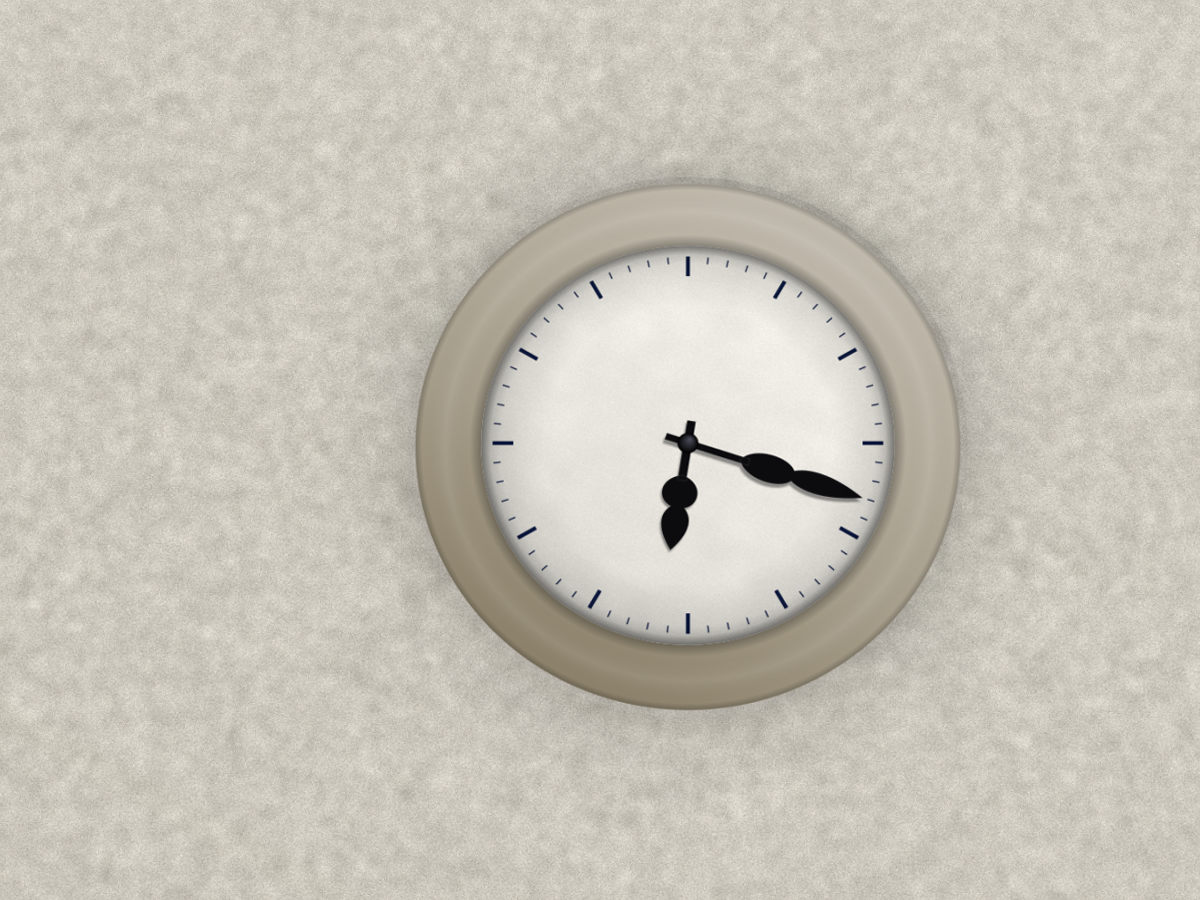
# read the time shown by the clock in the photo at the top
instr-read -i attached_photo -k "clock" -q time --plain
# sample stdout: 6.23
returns 6.18
